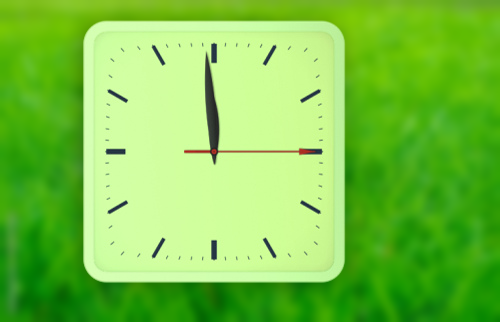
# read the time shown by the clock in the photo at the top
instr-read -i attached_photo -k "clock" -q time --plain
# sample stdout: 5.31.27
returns 11.59.15
